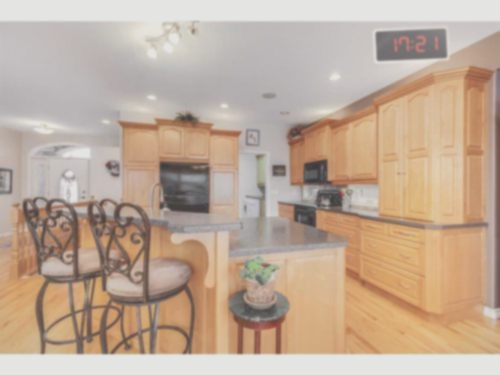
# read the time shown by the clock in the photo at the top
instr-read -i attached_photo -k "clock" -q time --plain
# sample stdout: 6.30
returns 17.21
